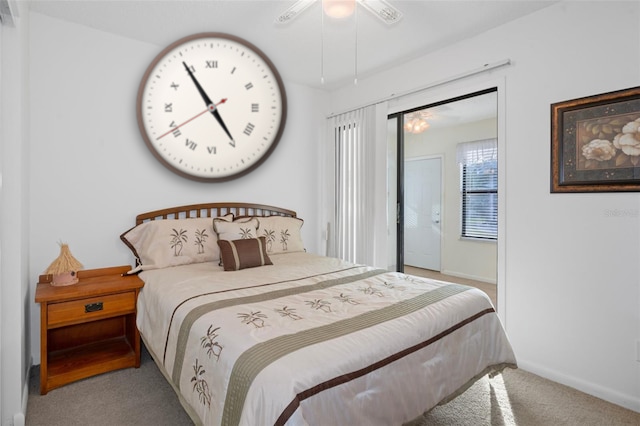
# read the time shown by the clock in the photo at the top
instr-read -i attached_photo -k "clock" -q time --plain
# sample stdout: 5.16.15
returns 4.54.40
